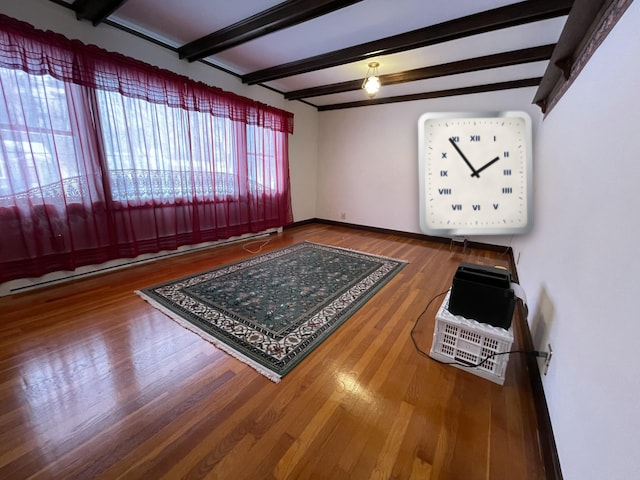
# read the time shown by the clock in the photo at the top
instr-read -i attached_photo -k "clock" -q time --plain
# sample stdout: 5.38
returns 1.54
